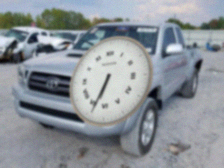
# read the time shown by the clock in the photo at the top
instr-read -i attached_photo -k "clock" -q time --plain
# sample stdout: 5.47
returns 6.34
